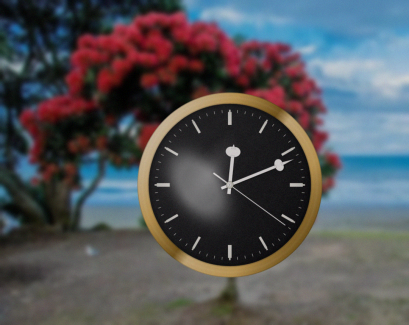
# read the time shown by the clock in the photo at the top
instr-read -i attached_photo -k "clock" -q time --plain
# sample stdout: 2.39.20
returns 12.11.21
